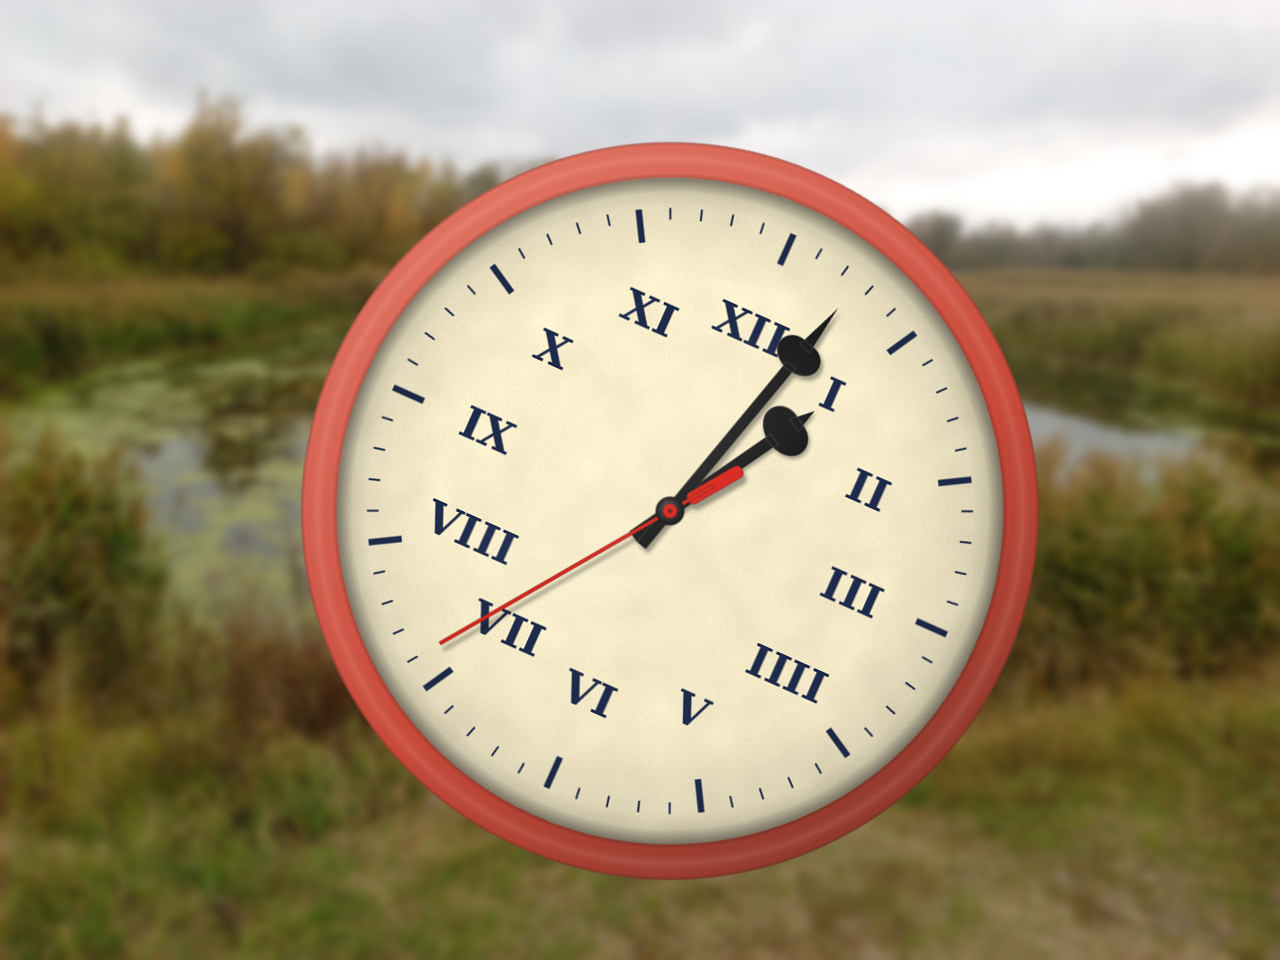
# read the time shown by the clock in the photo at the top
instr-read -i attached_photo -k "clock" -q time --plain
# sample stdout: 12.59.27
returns 1.02.36
